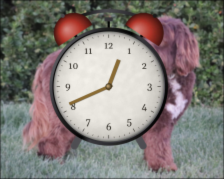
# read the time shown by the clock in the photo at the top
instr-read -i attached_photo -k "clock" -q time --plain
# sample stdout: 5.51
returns 12.41
